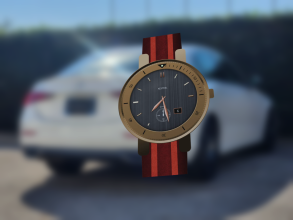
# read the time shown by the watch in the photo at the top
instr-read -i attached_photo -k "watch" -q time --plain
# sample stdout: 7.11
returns 7.28
